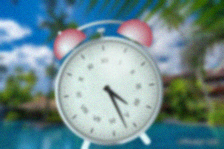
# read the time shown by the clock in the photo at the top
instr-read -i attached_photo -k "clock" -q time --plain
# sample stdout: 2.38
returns 4.27
